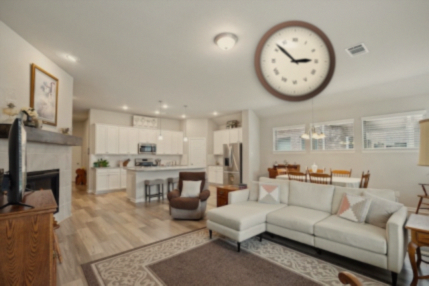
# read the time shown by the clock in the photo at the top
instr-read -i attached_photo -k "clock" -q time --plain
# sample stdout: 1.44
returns 2.52
